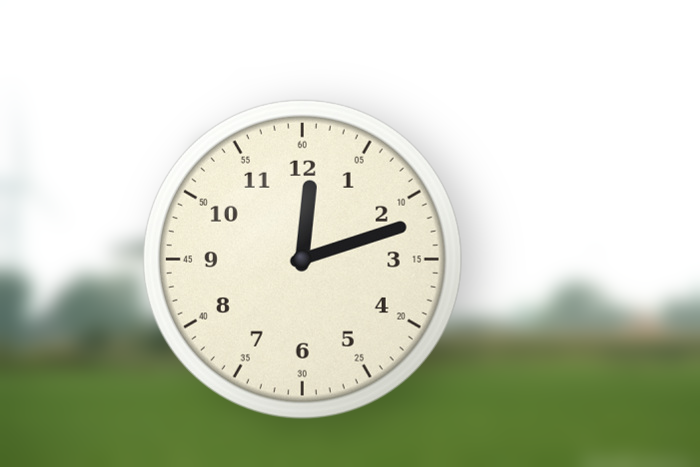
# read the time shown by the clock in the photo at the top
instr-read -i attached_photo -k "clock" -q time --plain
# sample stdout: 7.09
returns 12.12
